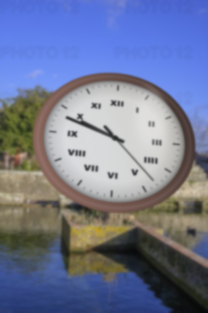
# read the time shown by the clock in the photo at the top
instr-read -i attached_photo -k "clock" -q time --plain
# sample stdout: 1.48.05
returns 9.48.23
